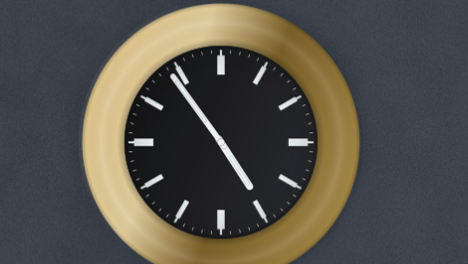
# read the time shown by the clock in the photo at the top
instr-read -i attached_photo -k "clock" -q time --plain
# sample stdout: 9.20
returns 4.54
